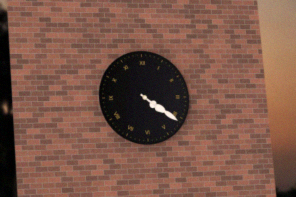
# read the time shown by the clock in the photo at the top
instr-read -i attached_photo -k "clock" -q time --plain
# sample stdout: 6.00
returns 4.21
